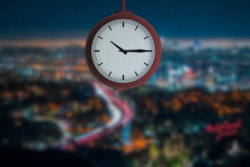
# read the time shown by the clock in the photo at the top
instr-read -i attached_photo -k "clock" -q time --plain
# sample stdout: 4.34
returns 10.15
